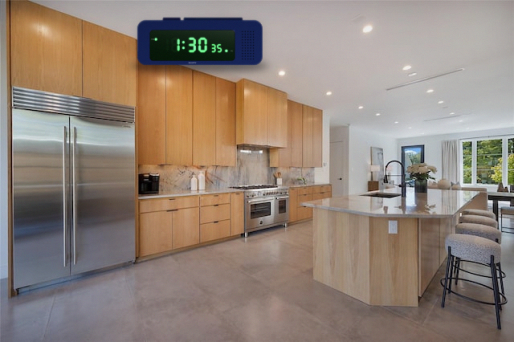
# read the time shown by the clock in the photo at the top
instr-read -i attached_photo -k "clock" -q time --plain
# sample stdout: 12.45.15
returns 1.30.35
